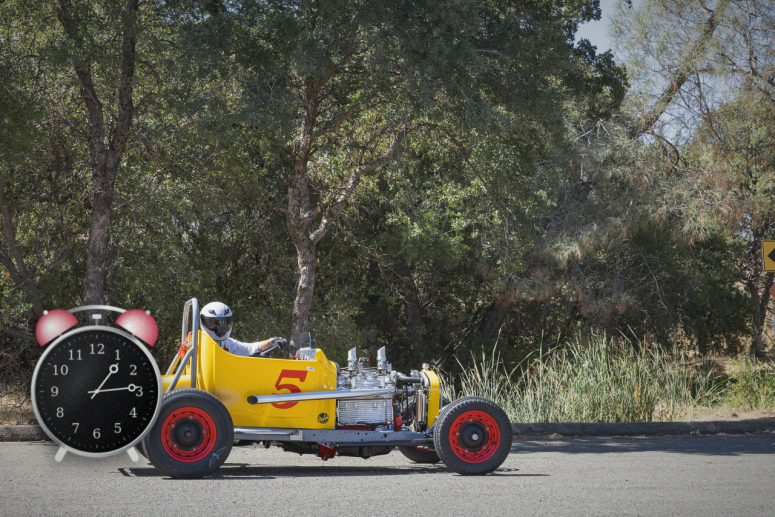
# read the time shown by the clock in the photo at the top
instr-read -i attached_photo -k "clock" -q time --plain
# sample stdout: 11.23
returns 1.14
